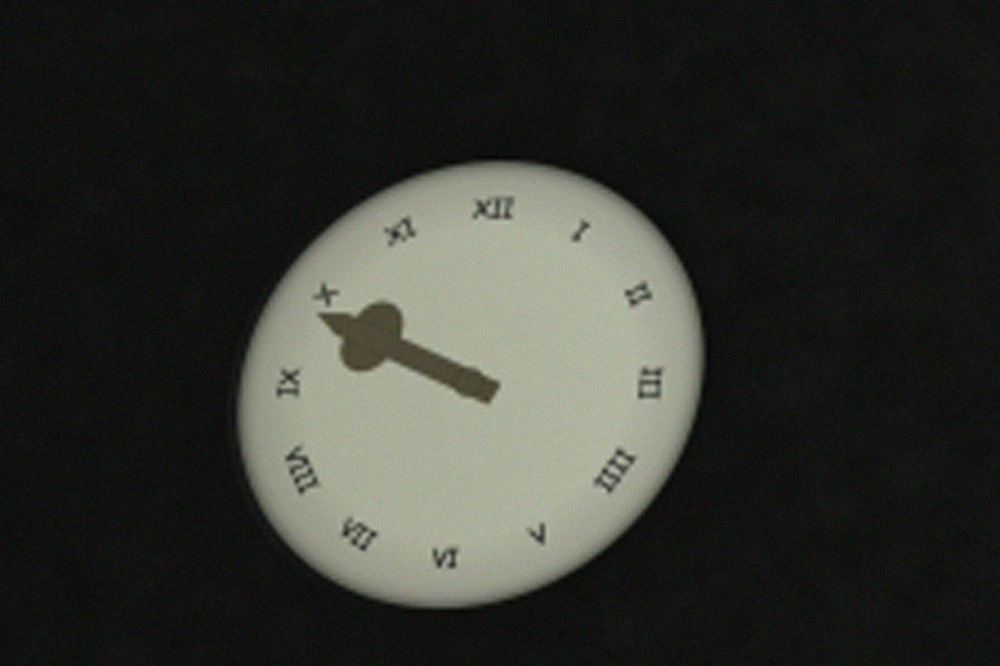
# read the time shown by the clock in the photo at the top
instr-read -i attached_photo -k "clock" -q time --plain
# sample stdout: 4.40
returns 9.49
